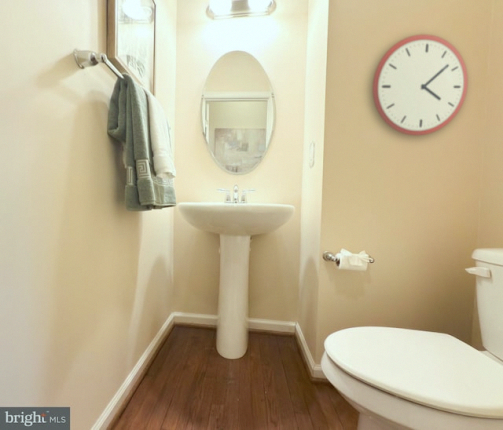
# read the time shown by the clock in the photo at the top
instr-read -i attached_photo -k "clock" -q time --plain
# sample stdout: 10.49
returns 4.08
